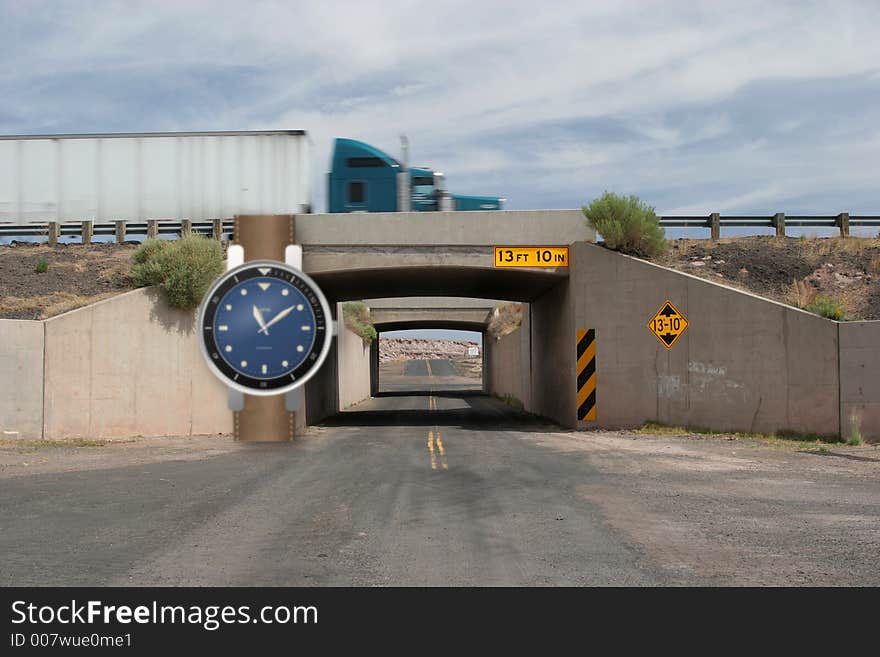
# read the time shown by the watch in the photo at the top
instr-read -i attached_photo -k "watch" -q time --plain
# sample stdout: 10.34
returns 11.09
